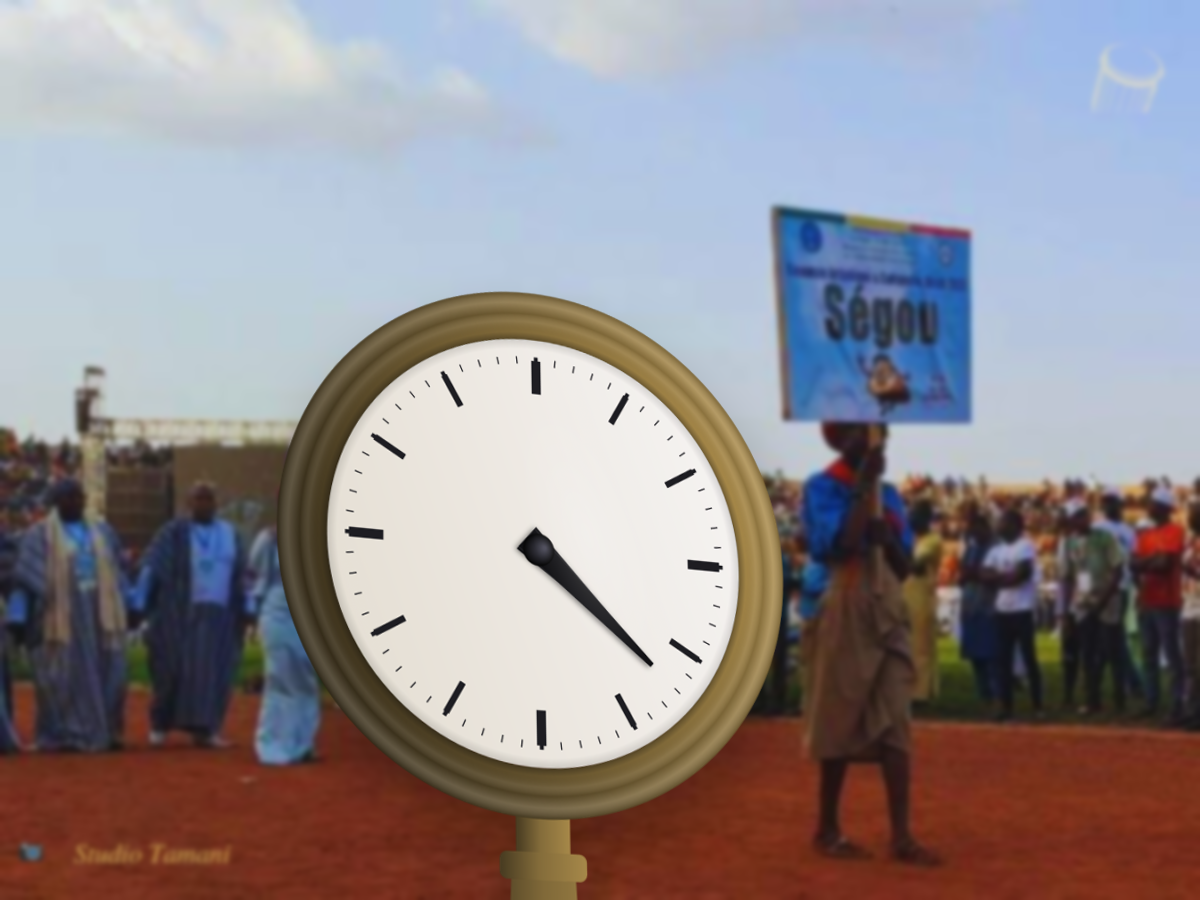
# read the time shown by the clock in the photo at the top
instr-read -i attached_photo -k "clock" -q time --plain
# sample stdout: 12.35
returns 4.22
